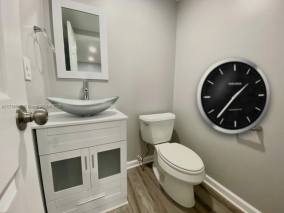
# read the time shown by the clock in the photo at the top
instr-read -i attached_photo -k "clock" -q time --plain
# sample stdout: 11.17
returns 1.37
